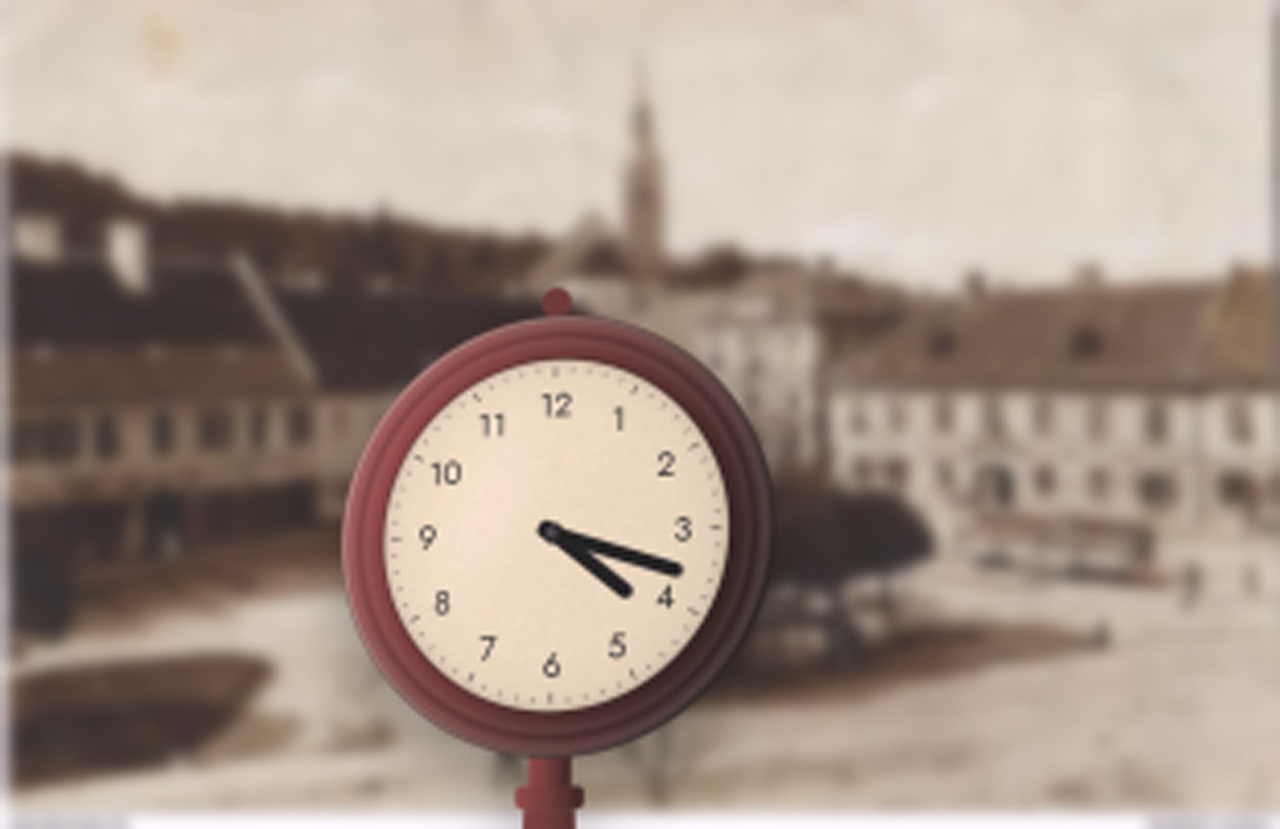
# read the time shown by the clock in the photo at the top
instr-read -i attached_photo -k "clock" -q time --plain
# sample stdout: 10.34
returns 4.18
